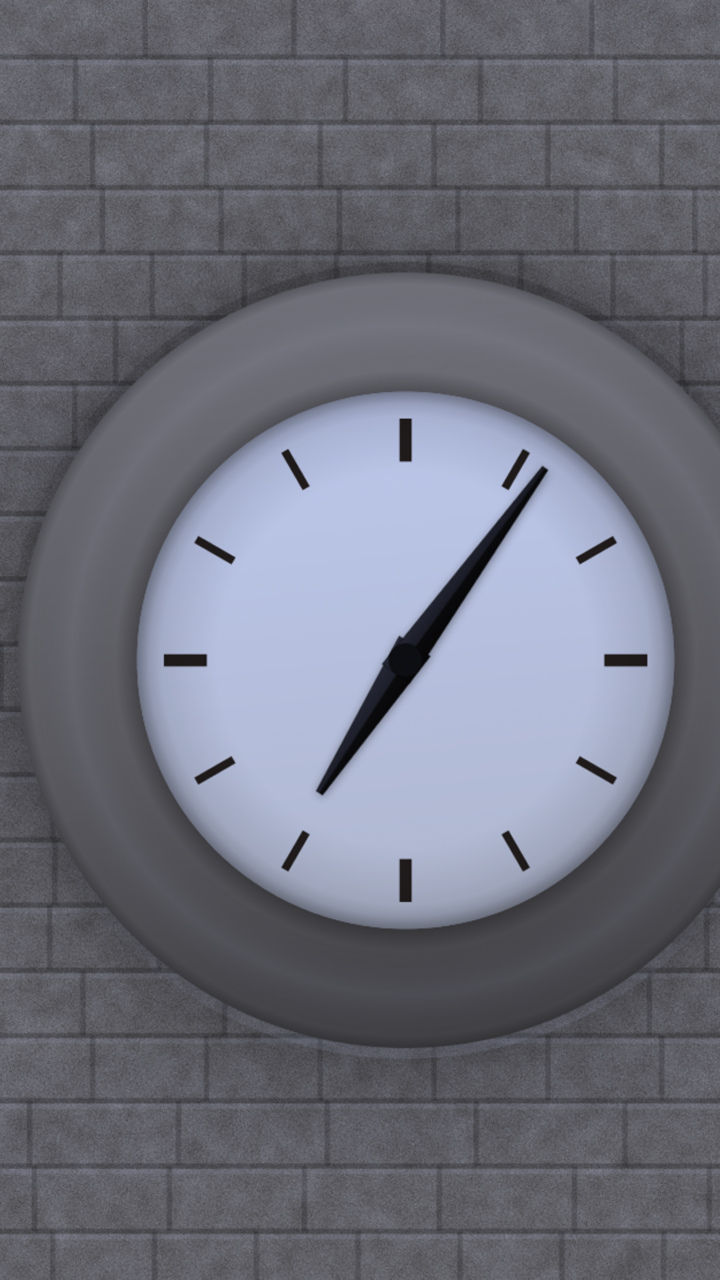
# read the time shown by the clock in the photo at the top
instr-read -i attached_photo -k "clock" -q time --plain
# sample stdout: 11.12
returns 7.06
